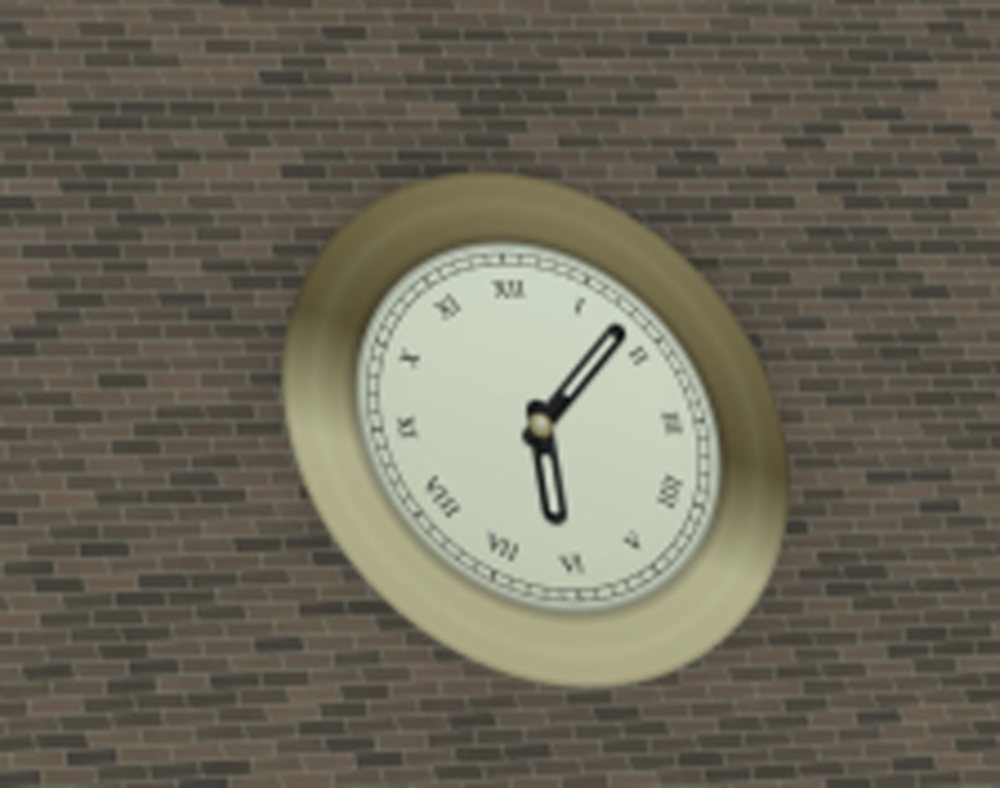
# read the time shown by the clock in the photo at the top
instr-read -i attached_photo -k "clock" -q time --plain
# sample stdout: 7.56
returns 6.08
